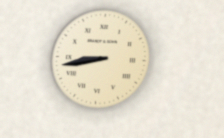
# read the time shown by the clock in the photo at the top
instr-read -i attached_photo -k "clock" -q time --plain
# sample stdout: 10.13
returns 8.43
